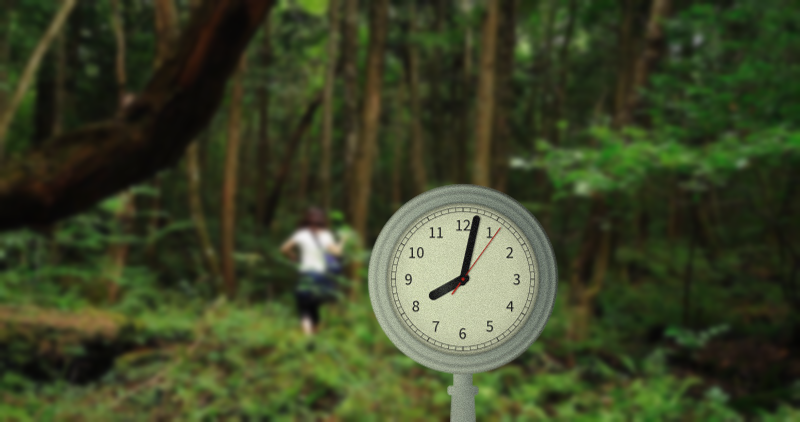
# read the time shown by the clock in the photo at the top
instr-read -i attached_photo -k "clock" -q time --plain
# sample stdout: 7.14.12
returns 8.02.06
